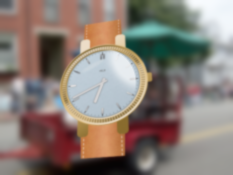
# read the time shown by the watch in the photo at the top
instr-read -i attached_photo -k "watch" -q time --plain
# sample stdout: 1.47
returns 6.41
